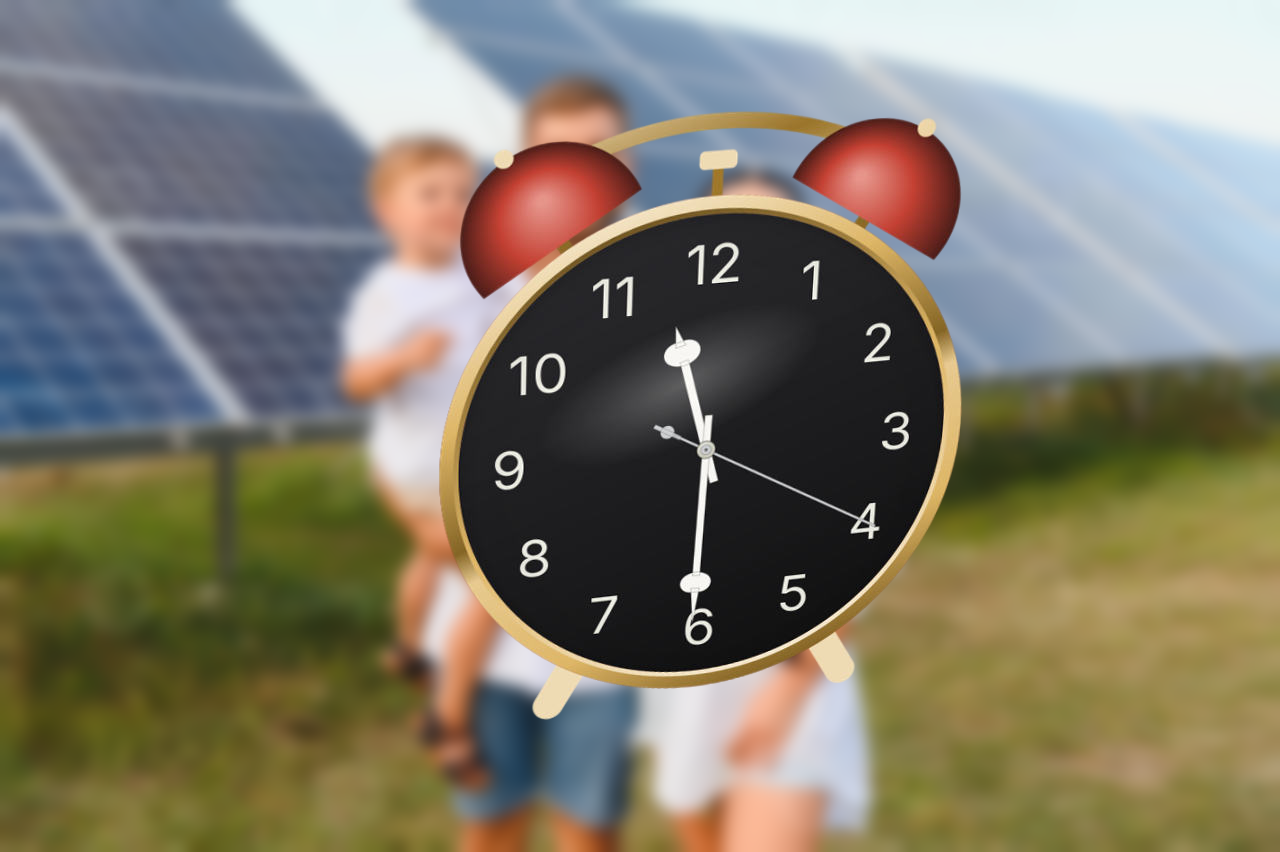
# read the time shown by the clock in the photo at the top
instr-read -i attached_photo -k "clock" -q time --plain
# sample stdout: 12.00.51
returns 11.30.20
